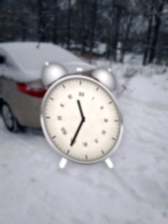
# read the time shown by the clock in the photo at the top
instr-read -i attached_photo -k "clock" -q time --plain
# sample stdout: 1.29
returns 11.35
